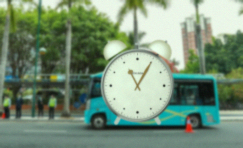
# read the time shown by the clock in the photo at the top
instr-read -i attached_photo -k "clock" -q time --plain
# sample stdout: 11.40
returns 11.05
